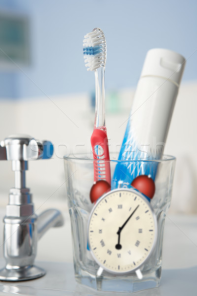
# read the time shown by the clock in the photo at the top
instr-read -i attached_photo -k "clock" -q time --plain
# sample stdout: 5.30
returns 6.07
